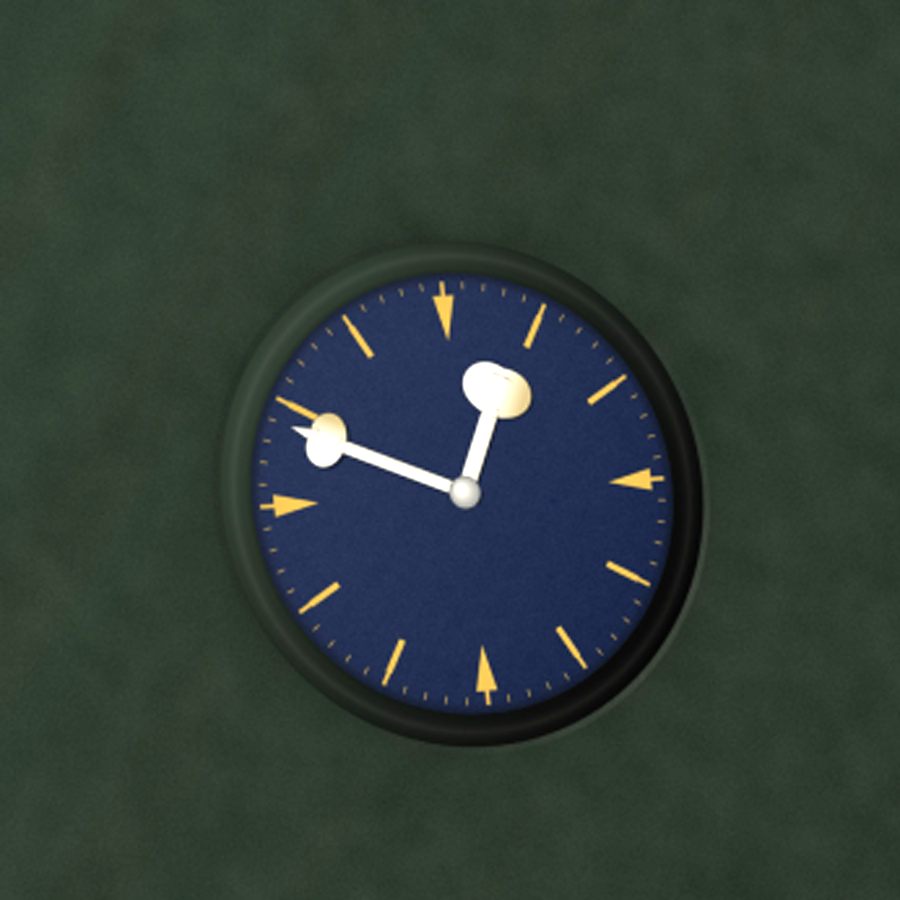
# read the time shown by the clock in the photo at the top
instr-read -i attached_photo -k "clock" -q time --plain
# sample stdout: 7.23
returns 12.49
